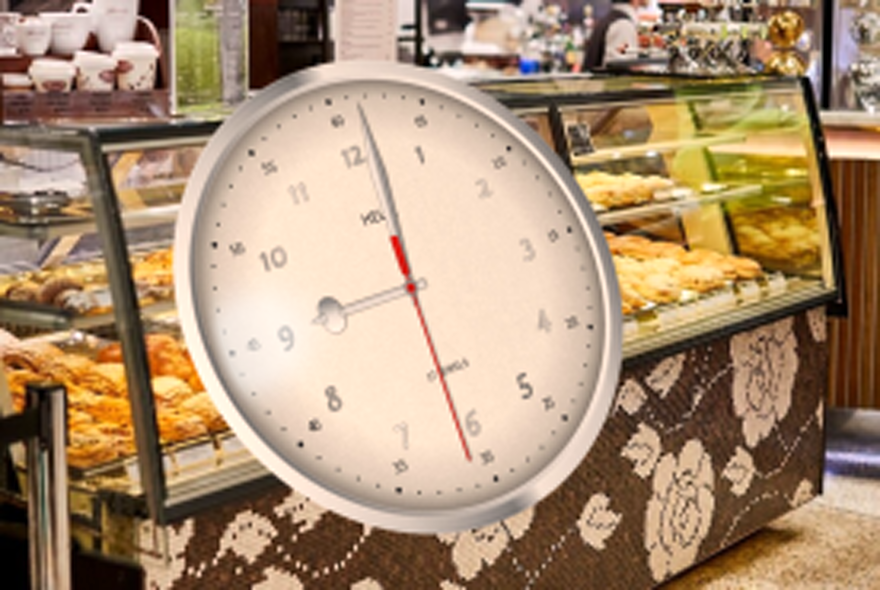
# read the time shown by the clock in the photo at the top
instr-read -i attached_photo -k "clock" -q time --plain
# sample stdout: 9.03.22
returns 9.01.31
